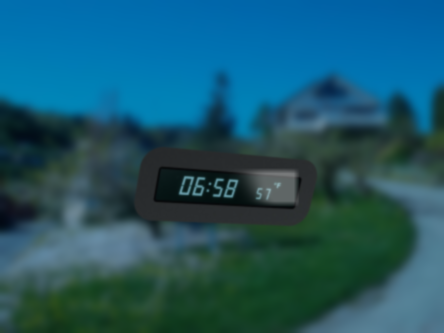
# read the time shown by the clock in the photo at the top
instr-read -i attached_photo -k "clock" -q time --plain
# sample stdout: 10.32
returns 6.58
